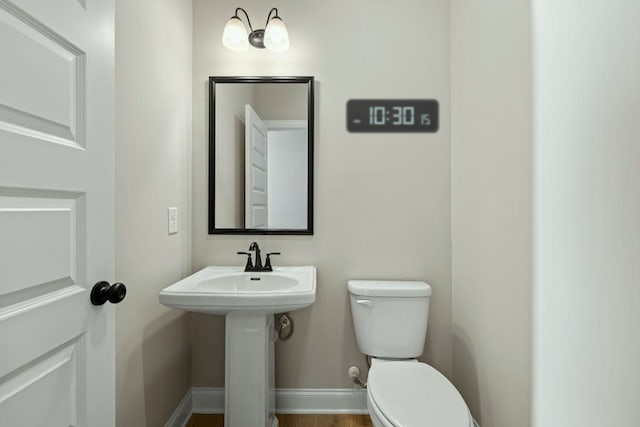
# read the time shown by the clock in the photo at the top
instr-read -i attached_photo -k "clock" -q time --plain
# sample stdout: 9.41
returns 10.30
